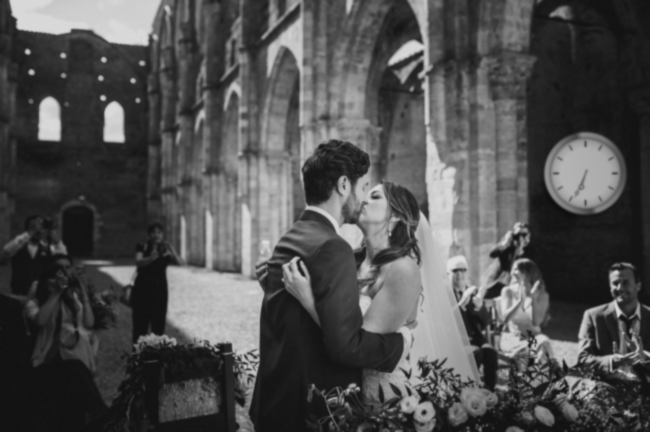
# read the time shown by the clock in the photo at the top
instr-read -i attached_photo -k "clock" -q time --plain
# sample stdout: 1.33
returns 6.34
